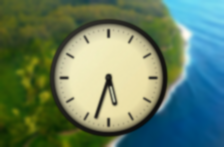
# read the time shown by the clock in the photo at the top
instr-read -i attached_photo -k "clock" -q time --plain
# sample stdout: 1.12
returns 5.33
